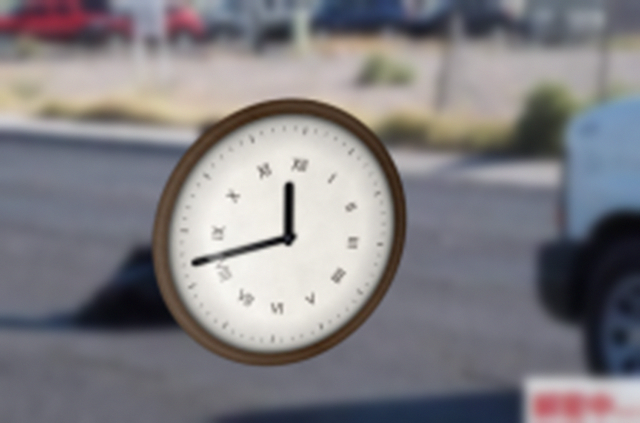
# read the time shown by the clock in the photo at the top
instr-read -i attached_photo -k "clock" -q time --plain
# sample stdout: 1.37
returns 11.42
